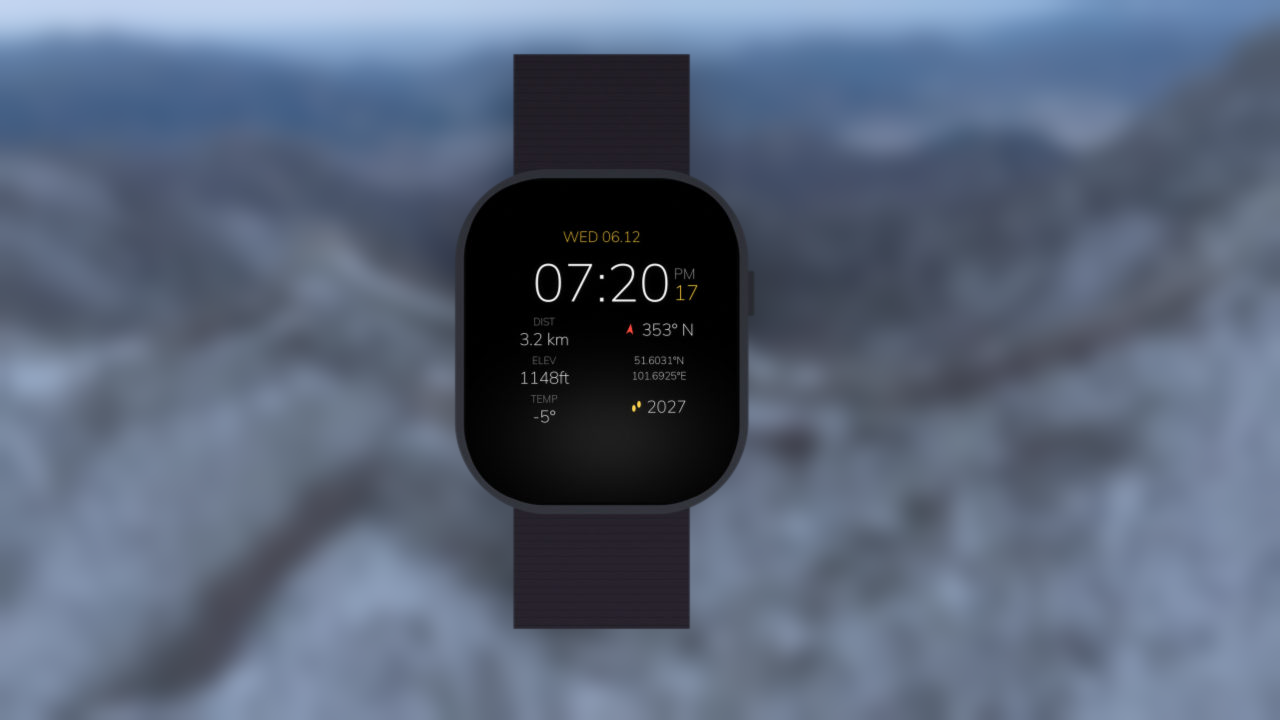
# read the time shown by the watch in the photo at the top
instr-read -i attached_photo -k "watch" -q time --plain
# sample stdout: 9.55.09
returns 7.20.17
